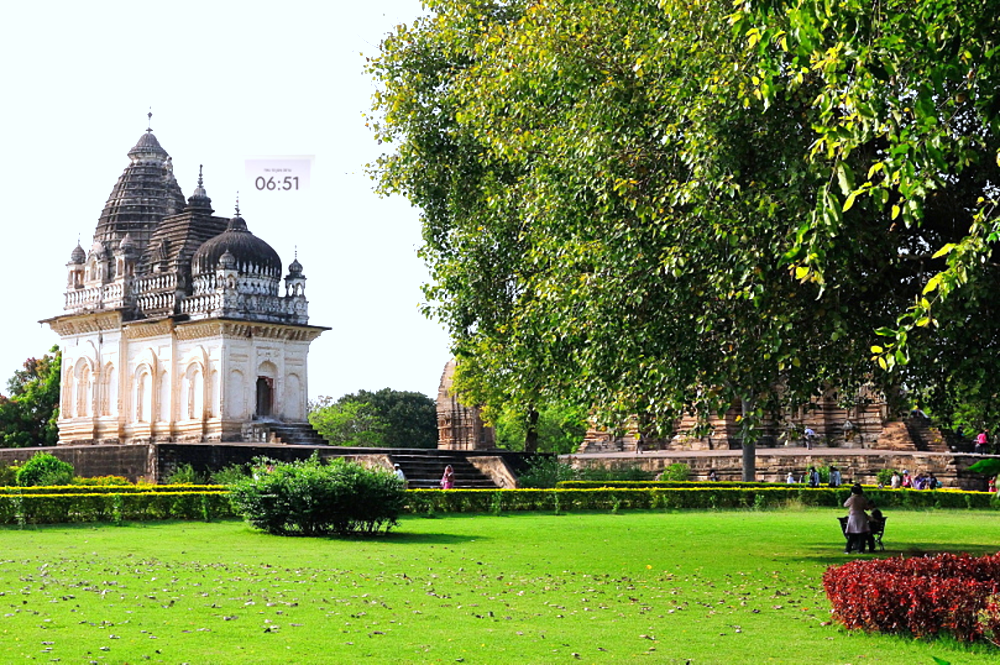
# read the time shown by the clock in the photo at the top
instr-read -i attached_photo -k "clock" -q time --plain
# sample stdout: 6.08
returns 6.51
